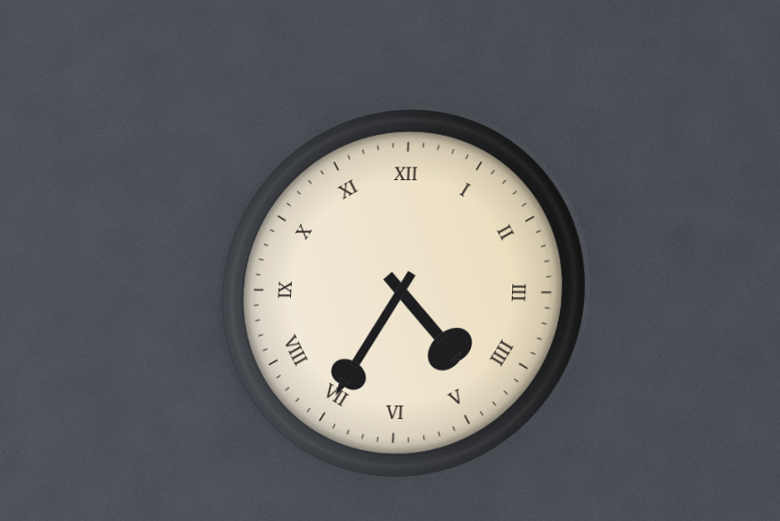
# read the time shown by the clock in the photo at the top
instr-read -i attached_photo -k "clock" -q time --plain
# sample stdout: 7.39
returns 4.35
